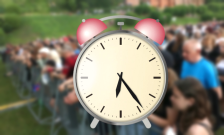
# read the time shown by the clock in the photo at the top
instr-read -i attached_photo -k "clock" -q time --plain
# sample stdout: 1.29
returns 6.24
